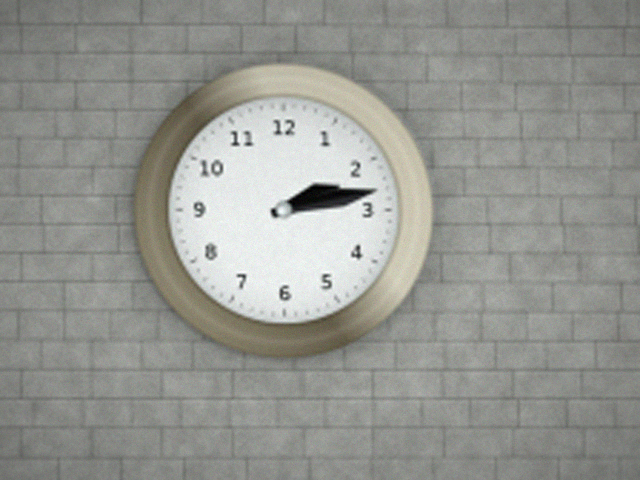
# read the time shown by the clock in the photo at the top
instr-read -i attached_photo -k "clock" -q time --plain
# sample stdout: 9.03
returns 2.13
